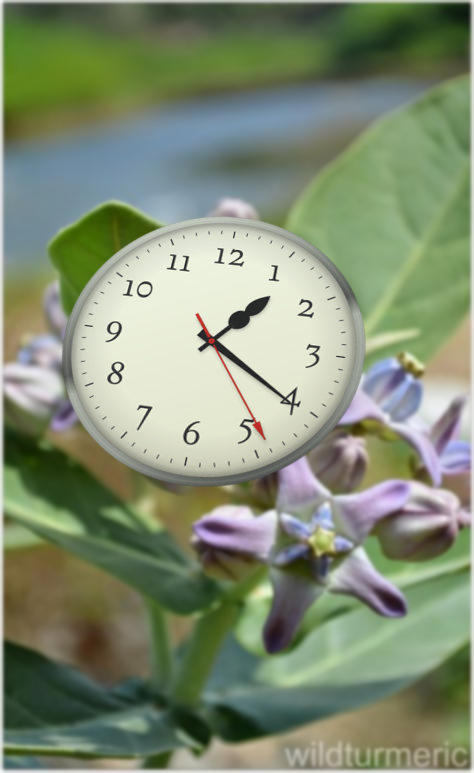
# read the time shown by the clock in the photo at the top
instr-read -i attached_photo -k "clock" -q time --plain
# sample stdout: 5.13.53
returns 1.20.24
